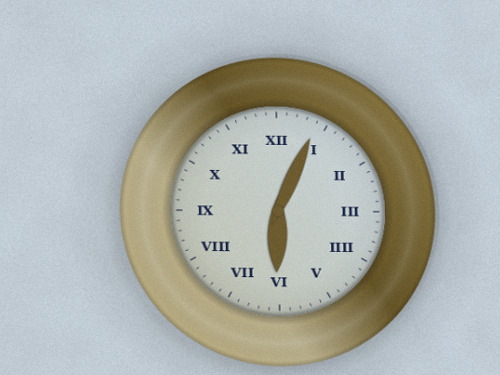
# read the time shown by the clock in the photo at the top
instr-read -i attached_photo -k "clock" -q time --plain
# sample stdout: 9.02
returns 6.04
